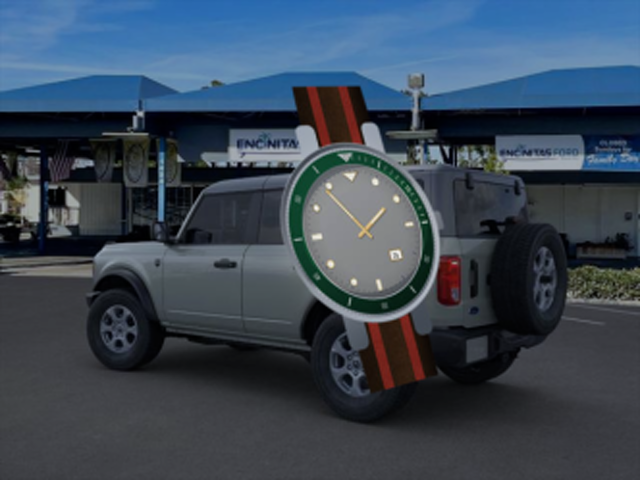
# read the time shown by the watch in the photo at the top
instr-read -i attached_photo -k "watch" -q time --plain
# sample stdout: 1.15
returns 1.54
